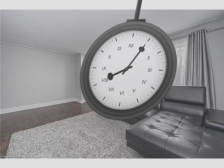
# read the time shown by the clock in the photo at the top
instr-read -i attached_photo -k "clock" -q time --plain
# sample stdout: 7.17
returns 8.05
